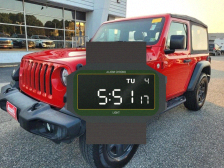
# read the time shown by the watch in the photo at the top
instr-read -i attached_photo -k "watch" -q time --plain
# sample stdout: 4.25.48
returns 5.51.17
